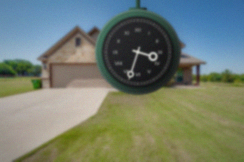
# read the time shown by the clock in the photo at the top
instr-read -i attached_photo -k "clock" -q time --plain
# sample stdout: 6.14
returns 3.33
